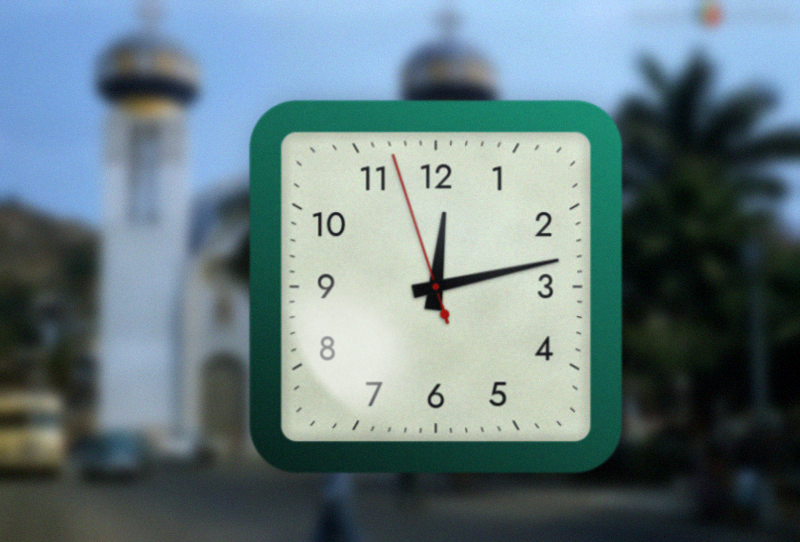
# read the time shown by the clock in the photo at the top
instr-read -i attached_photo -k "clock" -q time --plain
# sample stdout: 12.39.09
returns 12.12.57
